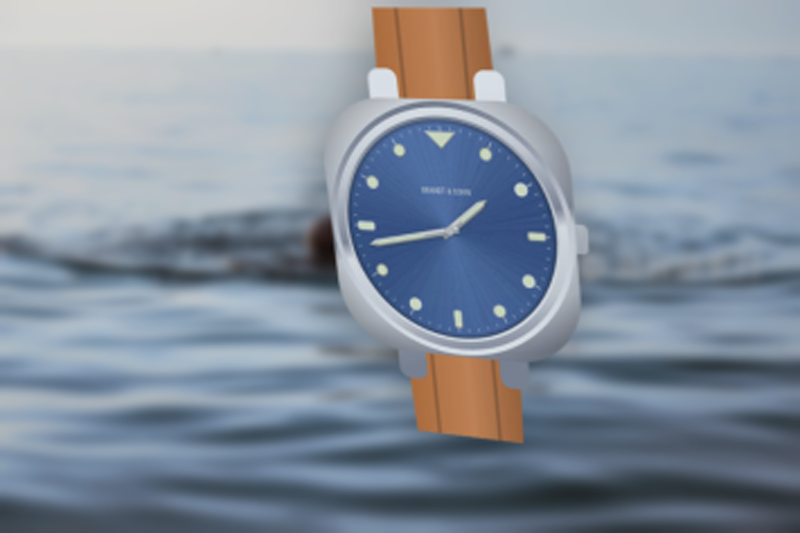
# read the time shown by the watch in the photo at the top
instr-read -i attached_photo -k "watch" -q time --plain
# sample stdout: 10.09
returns 1.43
